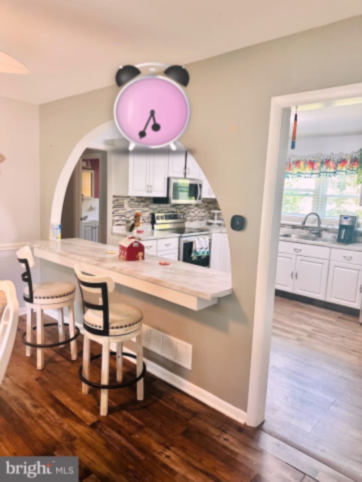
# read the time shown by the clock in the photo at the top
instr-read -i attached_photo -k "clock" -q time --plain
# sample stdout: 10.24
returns 5.34
